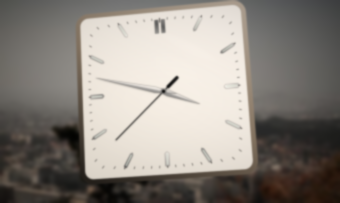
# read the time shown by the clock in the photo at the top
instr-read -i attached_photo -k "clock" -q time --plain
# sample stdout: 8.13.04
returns 3.47.38
